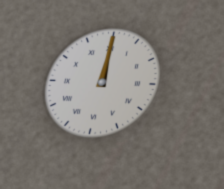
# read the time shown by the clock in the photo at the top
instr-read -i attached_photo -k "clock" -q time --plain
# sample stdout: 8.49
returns 12.00
